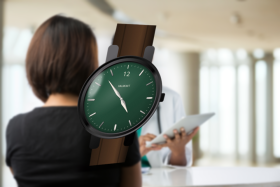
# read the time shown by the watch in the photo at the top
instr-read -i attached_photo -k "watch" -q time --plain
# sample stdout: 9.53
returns 4.53
